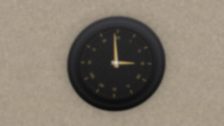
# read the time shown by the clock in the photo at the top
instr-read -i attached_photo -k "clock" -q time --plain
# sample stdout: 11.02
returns 2.59
